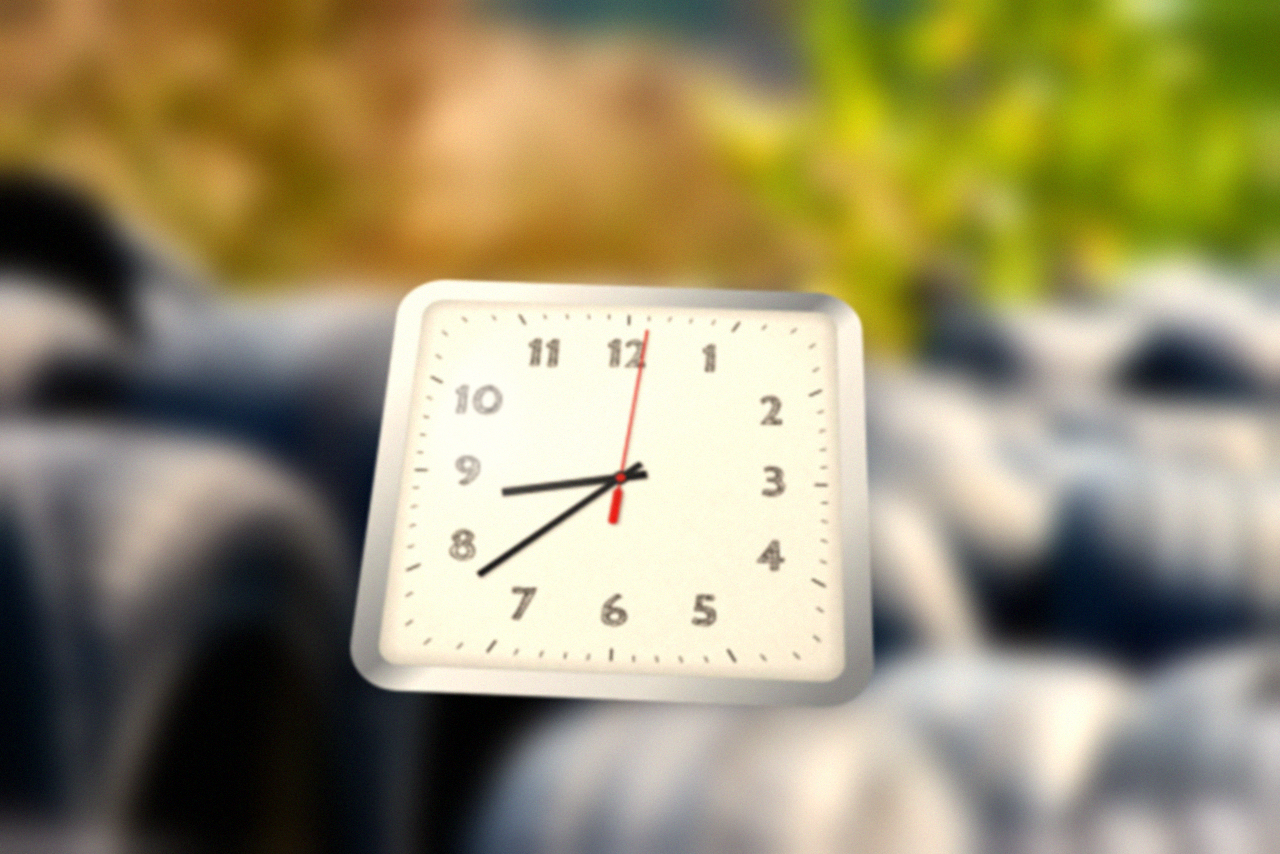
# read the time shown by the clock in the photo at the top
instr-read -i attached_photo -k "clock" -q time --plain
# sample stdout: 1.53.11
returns 8.38.01
